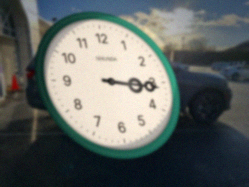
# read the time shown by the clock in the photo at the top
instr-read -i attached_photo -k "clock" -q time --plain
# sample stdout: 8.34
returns 3.16
